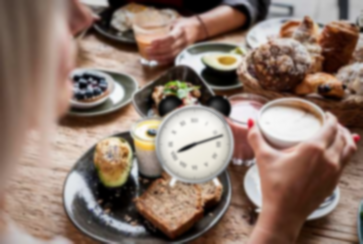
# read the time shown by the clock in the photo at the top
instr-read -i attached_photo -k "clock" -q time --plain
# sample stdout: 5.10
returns 8.12
